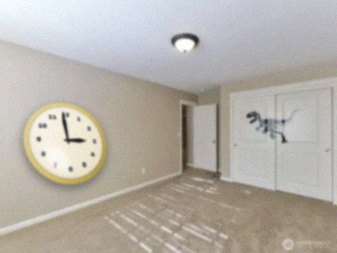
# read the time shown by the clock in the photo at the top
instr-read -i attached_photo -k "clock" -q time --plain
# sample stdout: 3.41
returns 2.59
